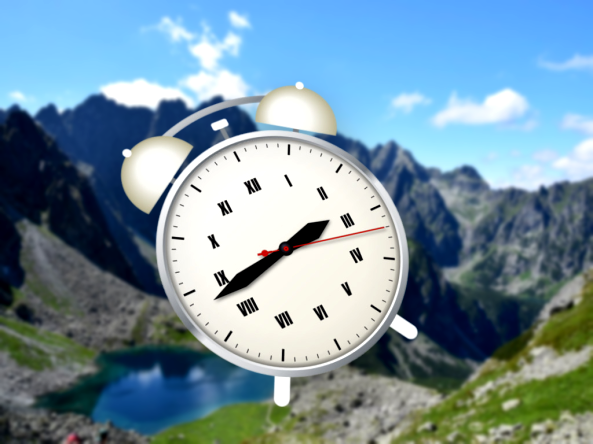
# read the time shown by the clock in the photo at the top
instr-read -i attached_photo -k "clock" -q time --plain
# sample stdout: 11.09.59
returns 2.43.17
